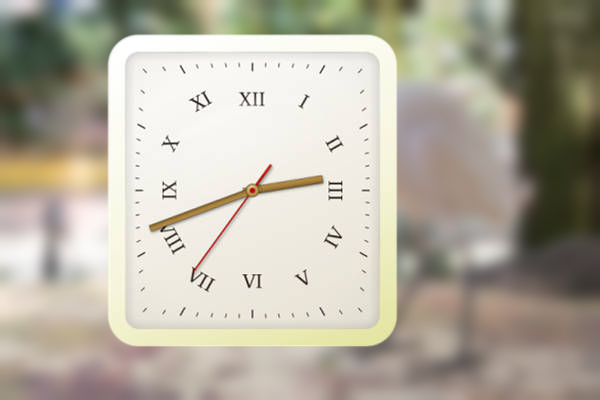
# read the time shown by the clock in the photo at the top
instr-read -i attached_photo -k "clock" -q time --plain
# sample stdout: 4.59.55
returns 2.41.36
